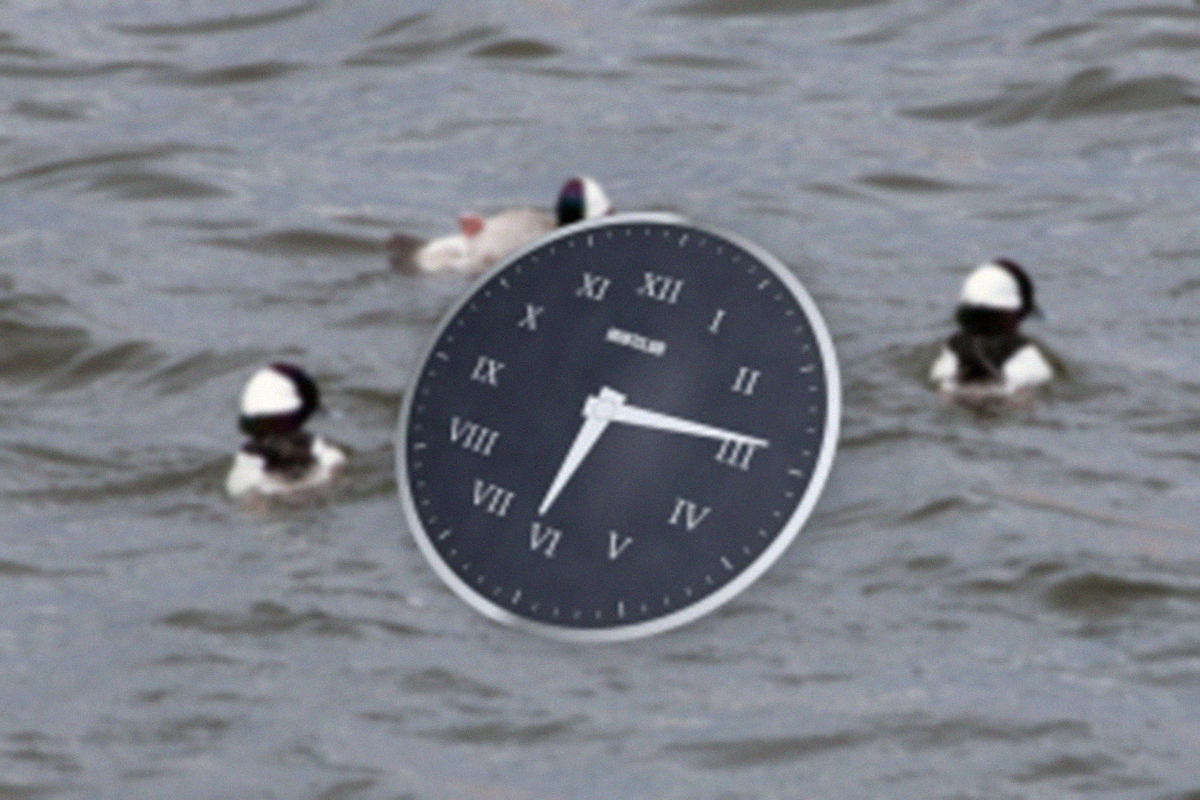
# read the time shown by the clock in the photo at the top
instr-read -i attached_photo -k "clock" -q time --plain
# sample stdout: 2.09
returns 6.14
